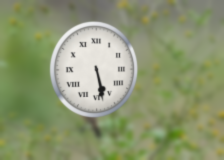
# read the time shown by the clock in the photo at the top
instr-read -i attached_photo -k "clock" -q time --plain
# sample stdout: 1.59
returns 5.28
